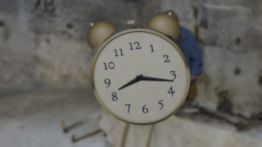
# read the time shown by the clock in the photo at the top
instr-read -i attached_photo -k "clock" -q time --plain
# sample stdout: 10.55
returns 8.17
